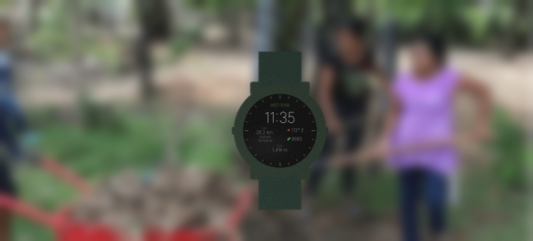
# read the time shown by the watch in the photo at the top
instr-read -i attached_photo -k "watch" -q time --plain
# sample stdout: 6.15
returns 11.35
